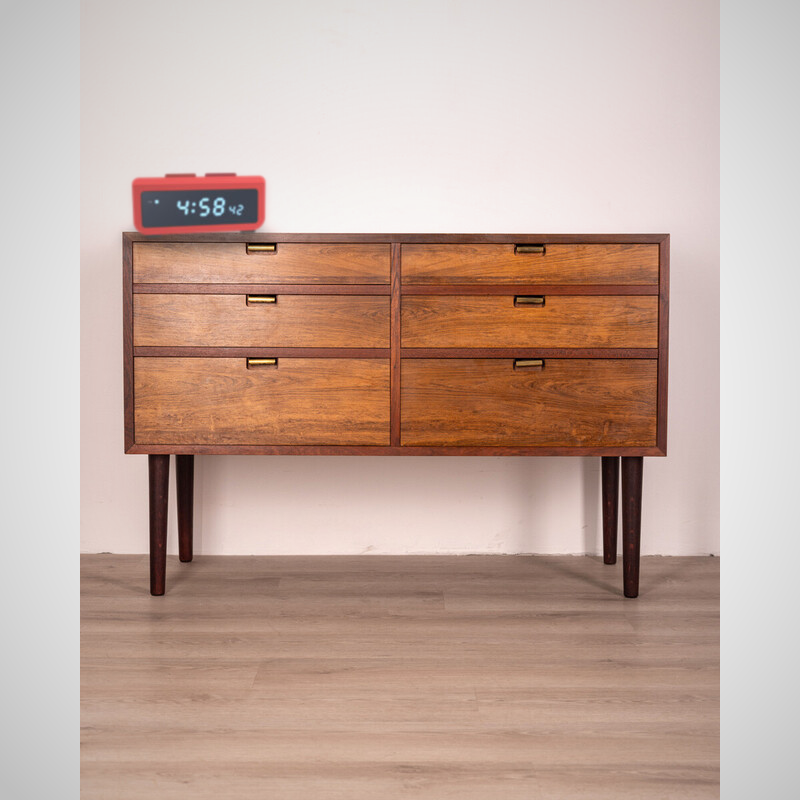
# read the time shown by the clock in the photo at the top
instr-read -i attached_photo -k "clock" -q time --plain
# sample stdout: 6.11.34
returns 4.58.42
